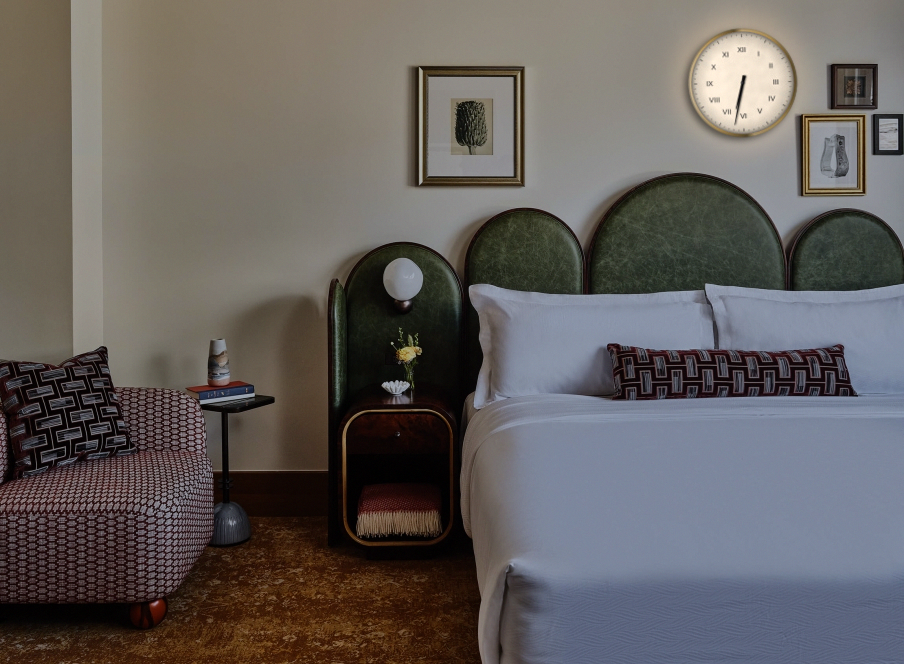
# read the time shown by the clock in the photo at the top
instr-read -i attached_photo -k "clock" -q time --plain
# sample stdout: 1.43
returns 6.32
